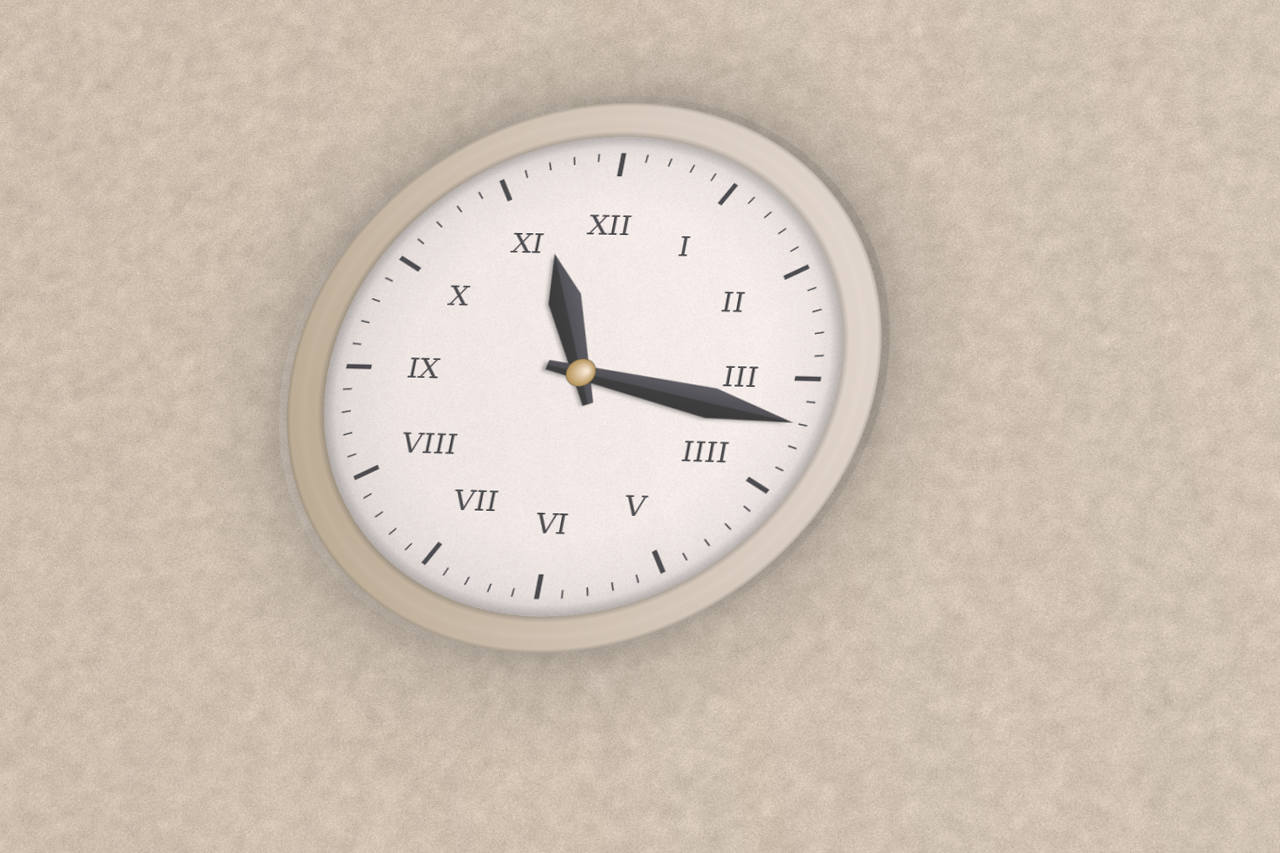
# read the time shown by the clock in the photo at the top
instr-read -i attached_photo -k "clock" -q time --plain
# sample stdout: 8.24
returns 11.17
